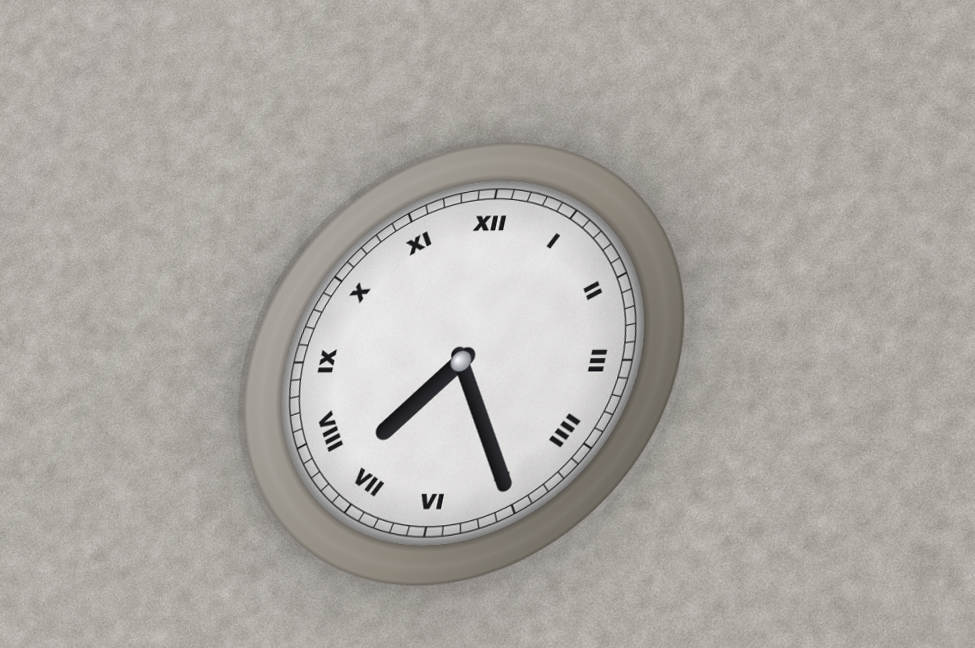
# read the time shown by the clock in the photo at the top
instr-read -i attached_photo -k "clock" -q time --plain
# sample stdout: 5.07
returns 7.25
